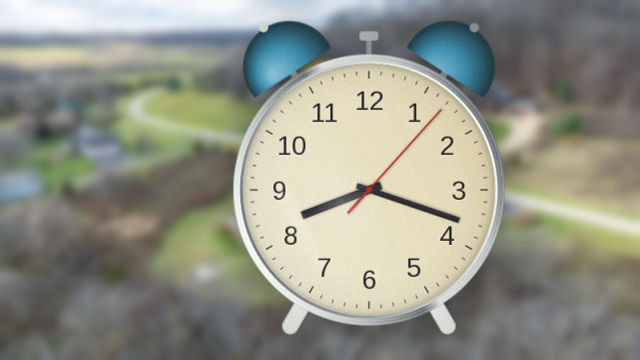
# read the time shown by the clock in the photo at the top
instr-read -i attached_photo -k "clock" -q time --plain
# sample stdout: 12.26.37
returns 8.18.07
